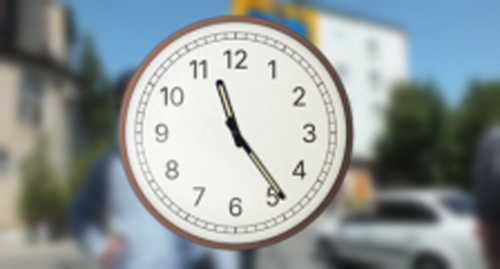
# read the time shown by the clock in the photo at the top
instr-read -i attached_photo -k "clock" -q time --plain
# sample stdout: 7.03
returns 11.24
